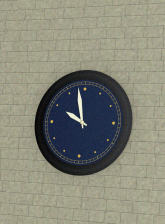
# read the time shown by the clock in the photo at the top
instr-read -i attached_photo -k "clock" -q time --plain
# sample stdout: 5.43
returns 9.58
